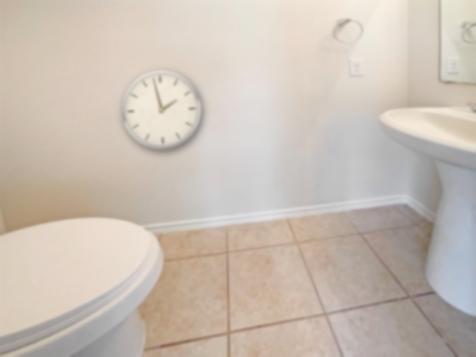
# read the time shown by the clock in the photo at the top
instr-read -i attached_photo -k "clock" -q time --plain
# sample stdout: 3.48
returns 1.58
